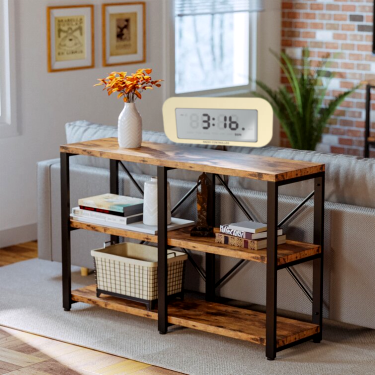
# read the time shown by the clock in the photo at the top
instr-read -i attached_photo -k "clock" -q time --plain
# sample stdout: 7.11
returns 3.16
